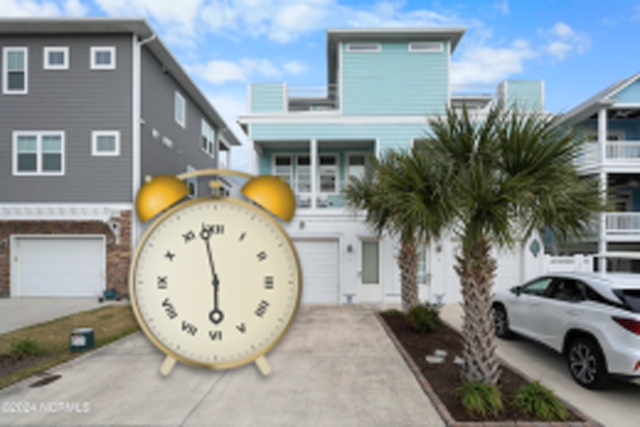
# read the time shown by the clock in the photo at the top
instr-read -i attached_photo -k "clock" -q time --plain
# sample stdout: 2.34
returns 5.58
